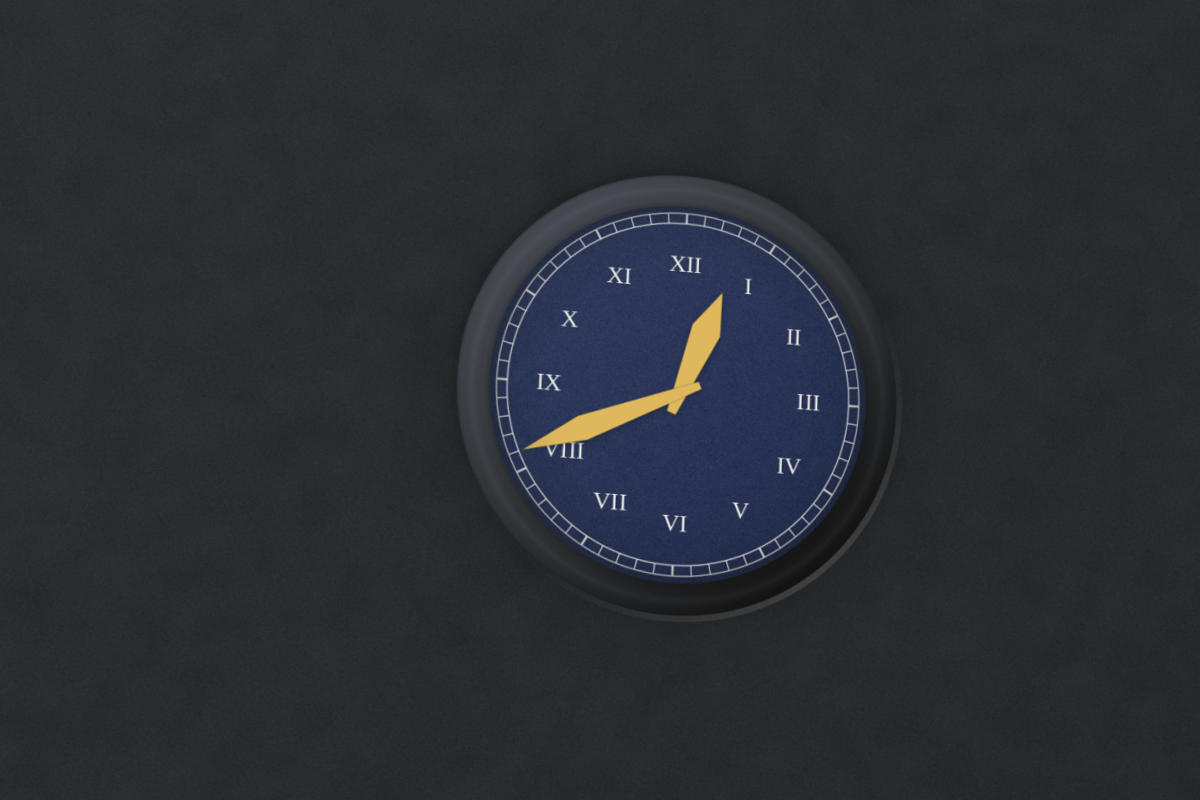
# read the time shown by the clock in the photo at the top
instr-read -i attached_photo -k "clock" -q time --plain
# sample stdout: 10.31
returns 12.41
